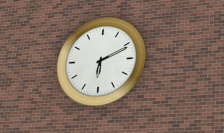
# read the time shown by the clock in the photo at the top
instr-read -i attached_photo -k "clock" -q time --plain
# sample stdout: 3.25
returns 6.11
